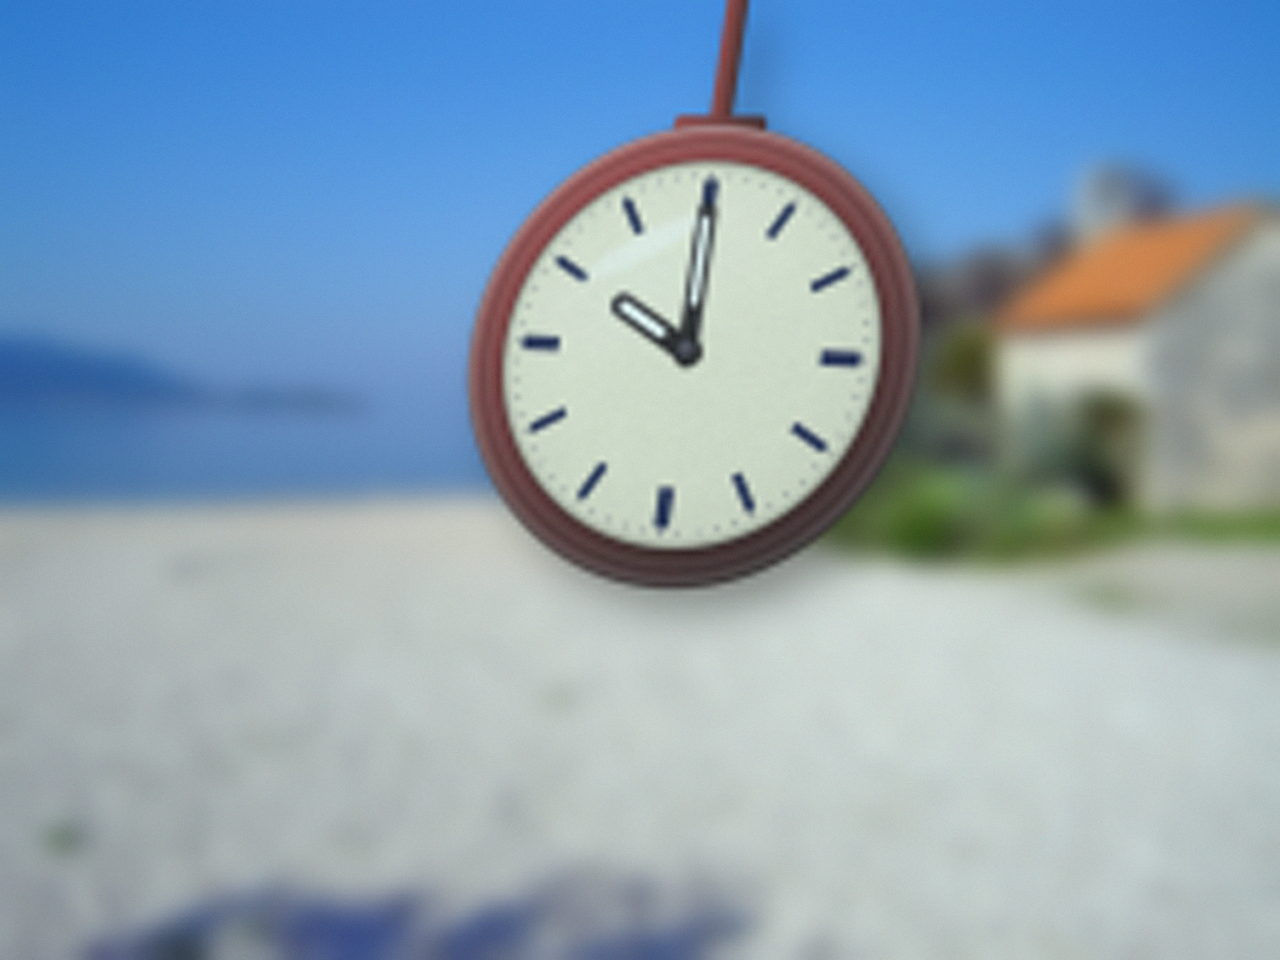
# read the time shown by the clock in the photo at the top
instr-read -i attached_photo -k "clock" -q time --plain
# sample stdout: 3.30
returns 10.00
